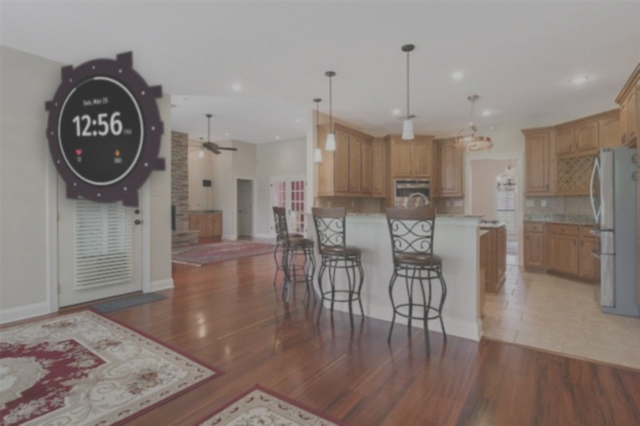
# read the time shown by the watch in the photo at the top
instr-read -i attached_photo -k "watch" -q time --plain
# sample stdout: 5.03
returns 12.56
